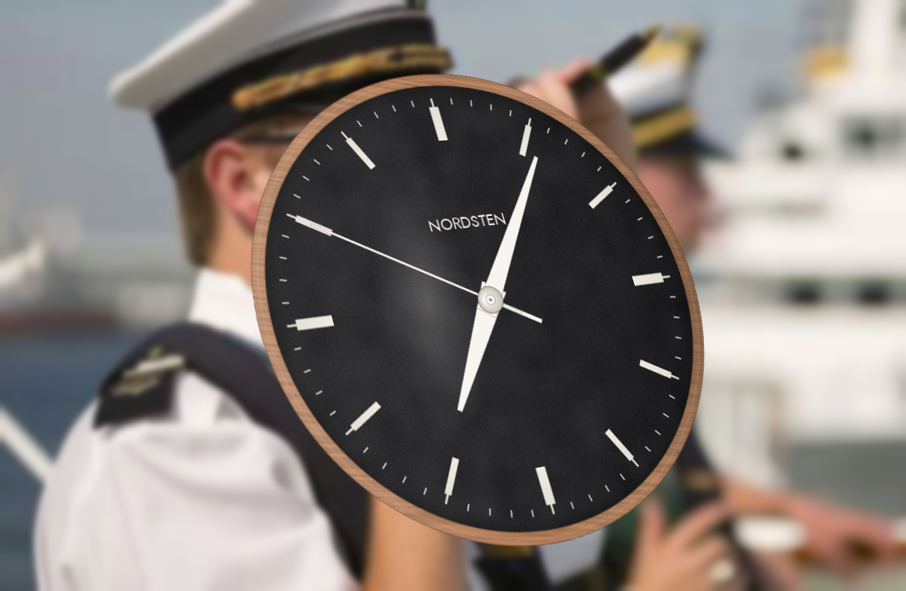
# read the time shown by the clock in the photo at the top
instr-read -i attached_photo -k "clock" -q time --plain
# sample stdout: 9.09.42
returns 7.05.50
